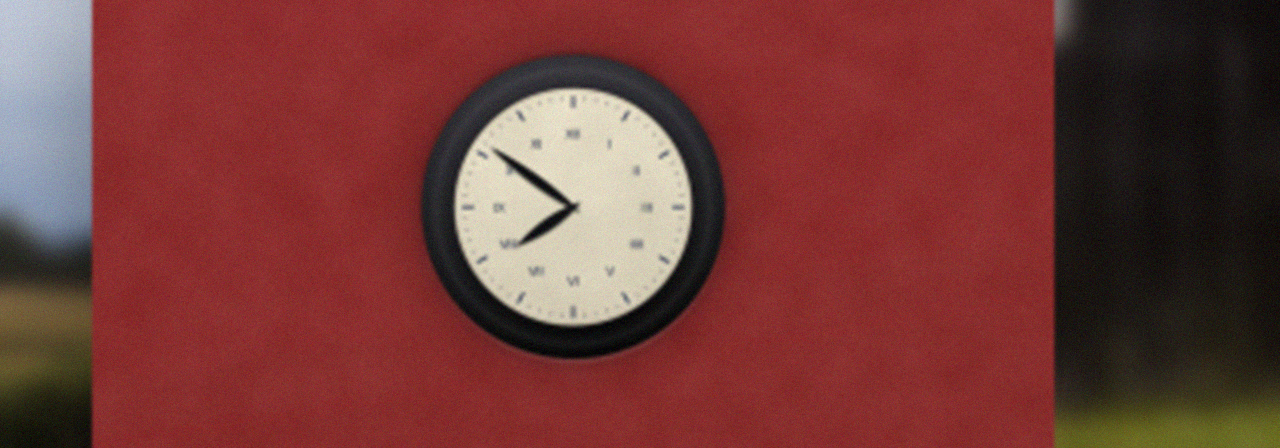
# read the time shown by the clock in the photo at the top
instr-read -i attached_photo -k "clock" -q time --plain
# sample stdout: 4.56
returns 7.51
